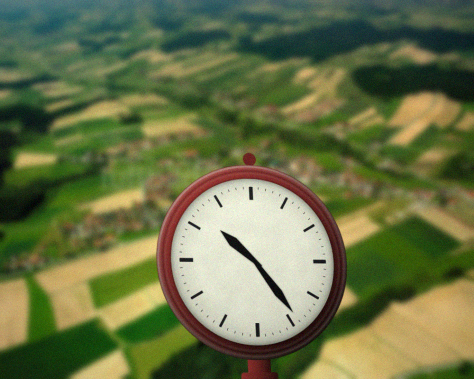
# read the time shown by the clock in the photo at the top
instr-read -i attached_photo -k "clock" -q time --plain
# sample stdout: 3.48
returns 10.24
